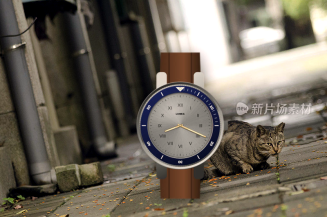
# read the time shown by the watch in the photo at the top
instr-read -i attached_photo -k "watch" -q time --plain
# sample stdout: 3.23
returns 8.19
